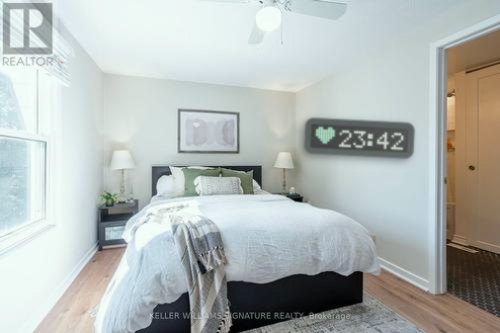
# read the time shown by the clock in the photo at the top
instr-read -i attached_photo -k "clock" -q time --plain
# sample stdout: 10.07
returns 23.42
